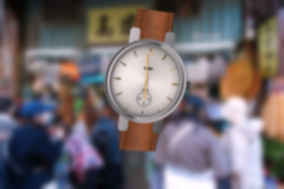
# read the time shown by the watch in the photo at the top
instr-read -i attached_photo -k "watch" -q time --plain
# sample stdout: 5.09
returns 5.59
